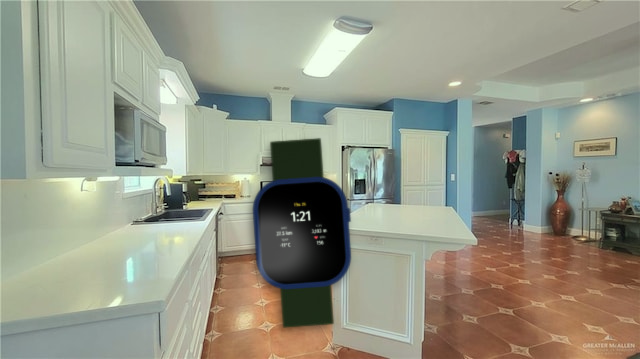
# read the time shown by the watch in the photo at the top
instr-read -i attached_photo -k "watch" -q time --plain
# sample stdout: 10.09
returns 1.21
